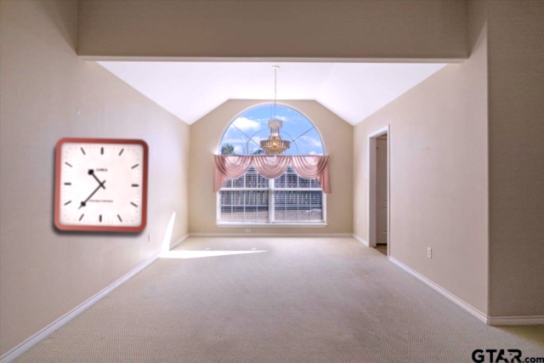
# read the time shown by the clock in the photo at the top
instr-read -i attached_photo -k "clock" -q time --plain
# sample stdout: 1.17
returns 10.37
